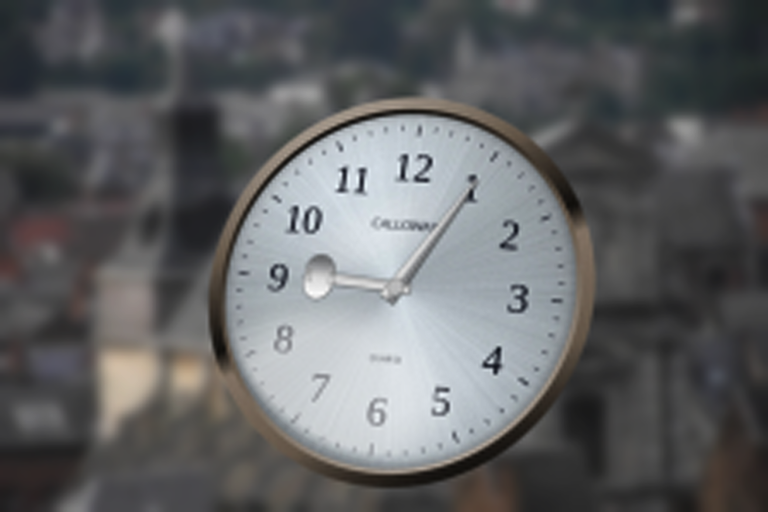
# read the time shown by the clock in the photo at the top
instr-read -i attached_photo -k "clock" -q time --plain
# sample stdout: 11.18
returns 9.05
